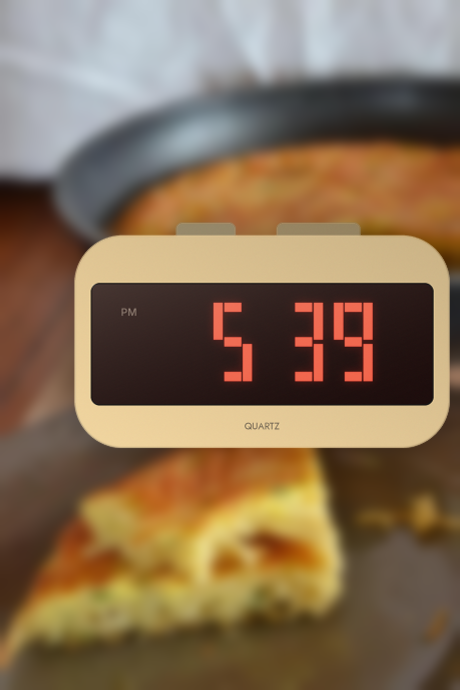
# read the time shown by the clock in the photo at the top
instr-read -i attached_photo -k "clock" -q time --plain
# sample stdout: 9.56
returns 5.39
